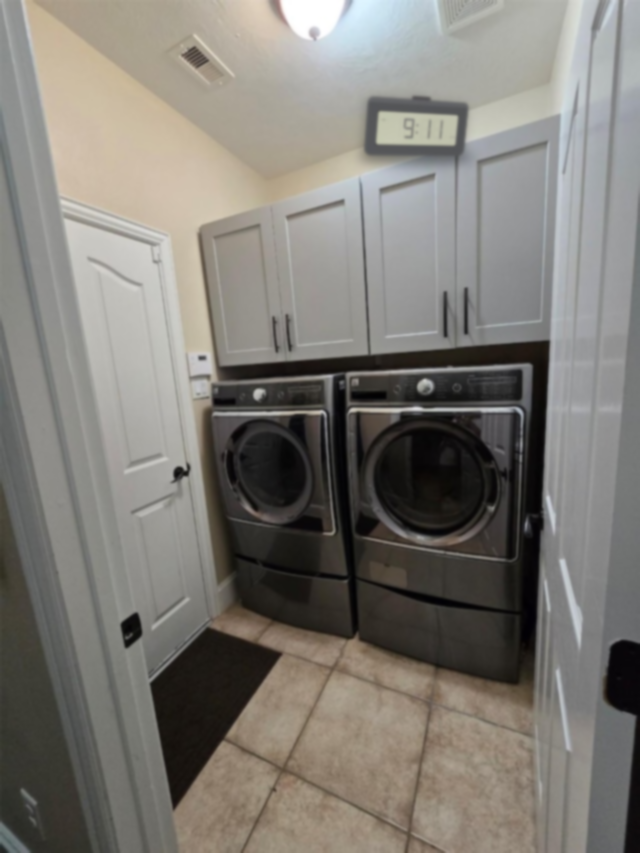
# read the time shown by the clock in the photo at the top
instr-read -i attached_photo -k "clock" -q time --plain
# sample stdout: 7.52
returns 9.11
